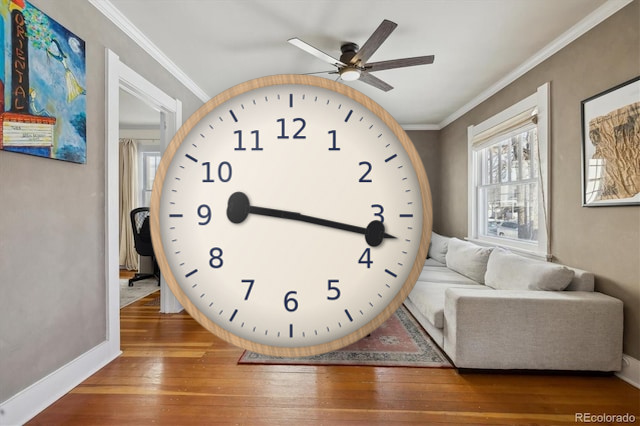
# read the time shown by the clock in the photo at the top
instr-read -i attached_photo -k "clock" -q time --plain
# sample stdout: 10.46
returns 9.17
